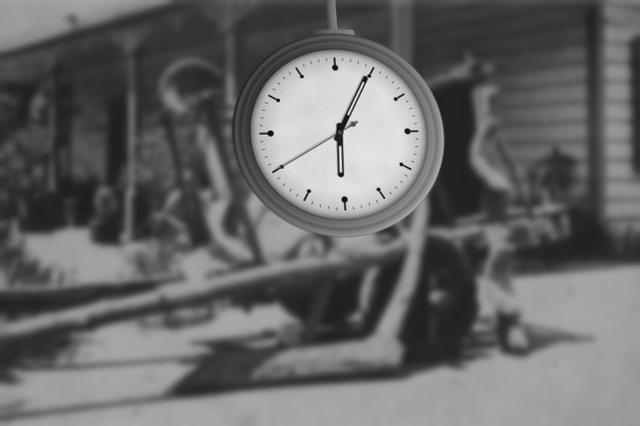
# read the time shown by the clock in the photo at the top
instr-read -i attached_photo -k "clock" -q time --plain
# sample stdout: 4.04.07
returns 6.04.40
